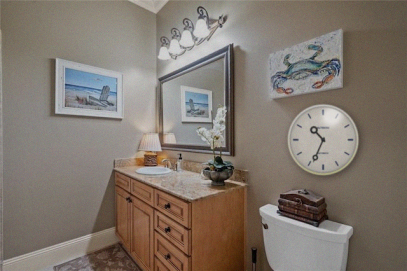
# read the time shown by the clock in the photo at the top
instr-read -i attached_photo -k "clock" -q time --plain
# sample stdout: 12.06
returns 10.34
